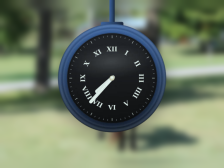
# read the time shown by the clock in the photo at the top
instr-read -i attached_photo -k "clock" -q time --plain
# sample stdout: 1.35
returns 7.37
